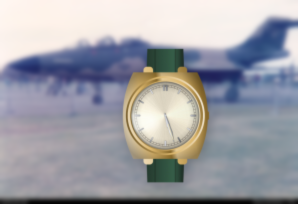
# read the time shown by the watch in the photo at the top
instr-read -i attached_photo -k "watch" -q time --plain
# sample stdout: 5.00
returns 5.27
